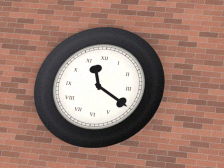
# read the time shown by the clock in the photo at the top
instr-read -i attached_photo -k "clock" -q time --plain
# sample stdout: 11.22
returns 11.20
